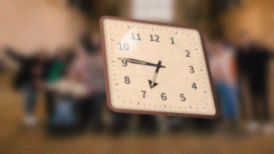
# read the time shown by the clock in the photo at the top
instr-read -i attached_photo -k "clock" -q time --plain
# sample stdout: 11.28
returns 6.46
